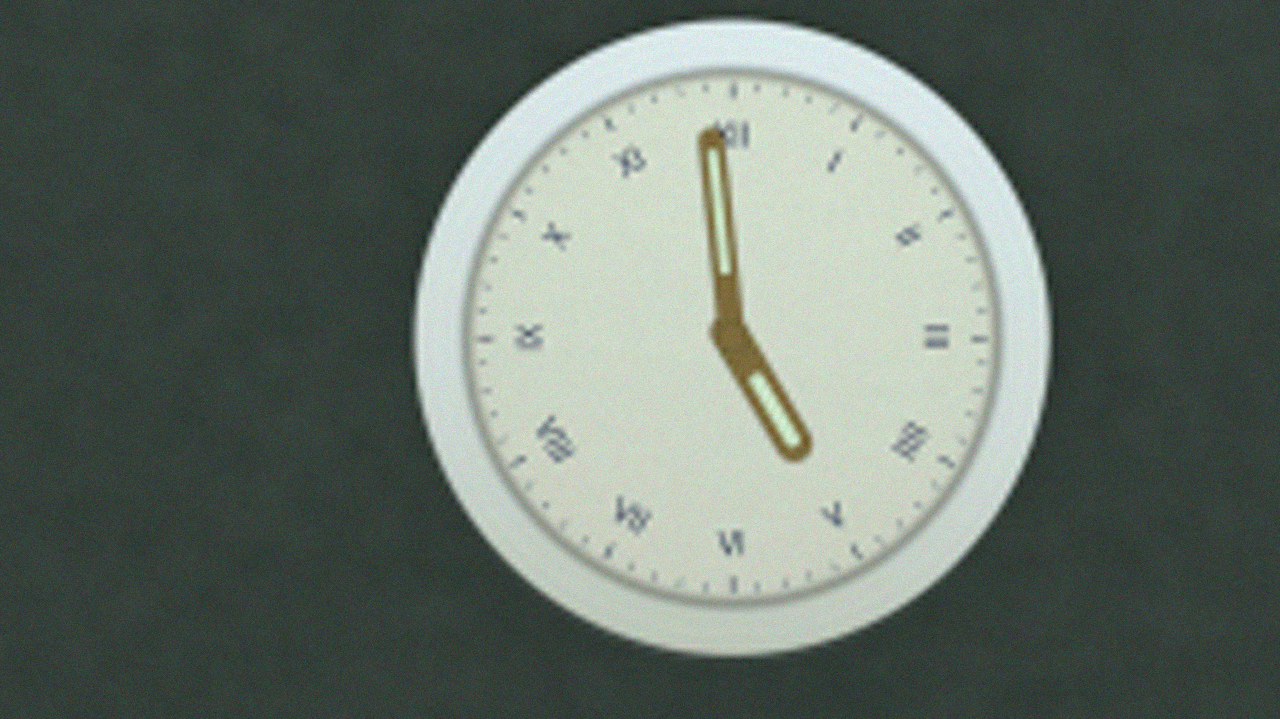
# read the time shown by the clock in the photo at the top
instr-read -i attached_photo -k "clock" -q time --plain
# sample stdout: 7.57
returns 4.59
